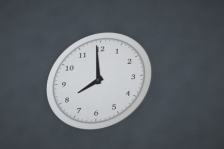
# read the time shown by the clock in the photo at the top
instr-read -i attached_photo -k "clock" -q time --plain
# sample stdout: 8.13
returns 7.59
